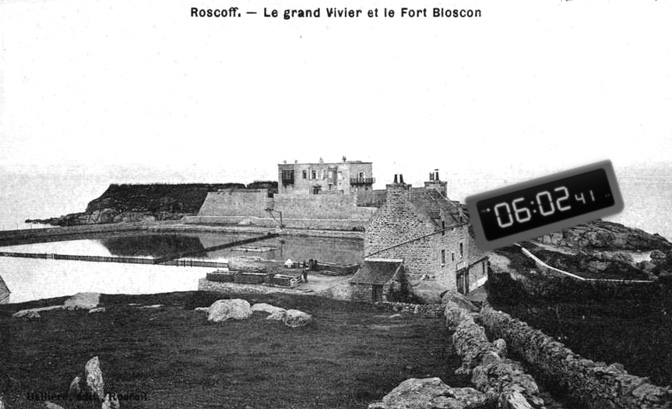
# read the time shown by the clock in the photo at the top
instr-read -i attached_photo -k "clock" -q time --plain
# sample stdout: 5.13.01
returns 6.02.41
